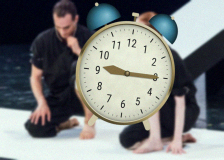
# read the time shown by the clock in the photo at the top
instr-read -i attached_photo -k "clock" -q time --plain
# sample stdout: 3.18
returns 9.15
